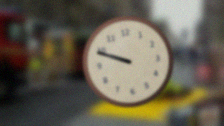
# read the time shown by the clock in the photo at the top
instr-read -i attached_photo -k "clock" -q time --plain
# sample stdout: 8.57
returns 9.49
